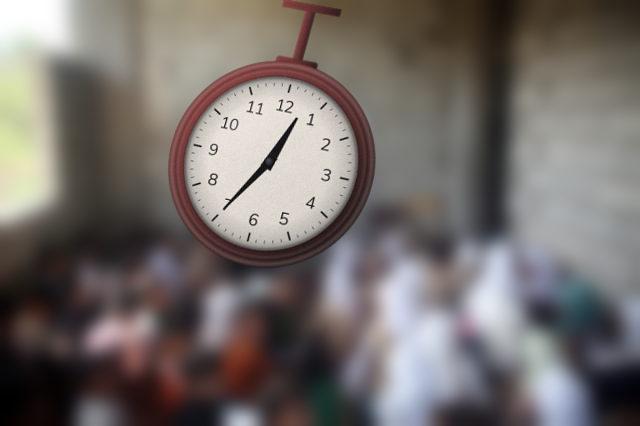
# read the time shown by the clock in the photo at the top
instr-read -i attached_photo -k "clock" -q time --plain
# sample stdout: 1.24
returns 12.35
